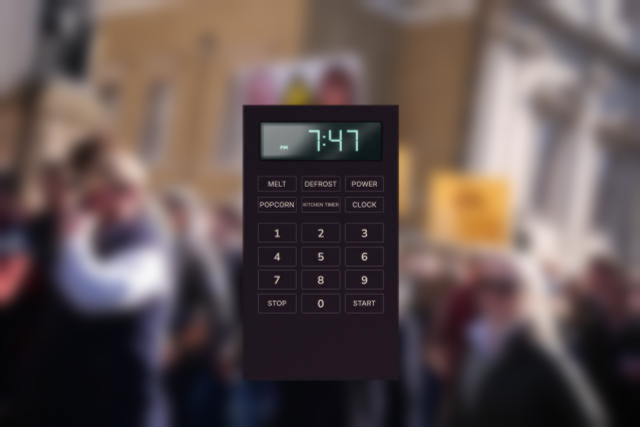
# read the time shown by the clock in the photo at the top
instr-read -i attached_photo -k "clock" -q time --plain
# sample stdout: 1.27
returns 7.47
